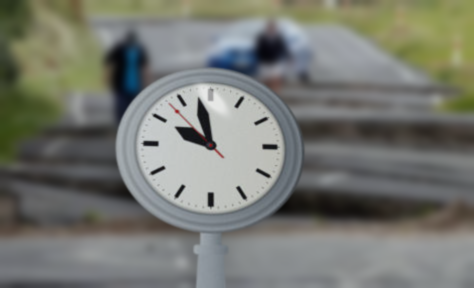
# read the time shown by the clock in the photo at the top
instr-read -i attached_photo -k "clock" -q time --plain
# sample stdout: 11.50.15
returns 9.57.53
